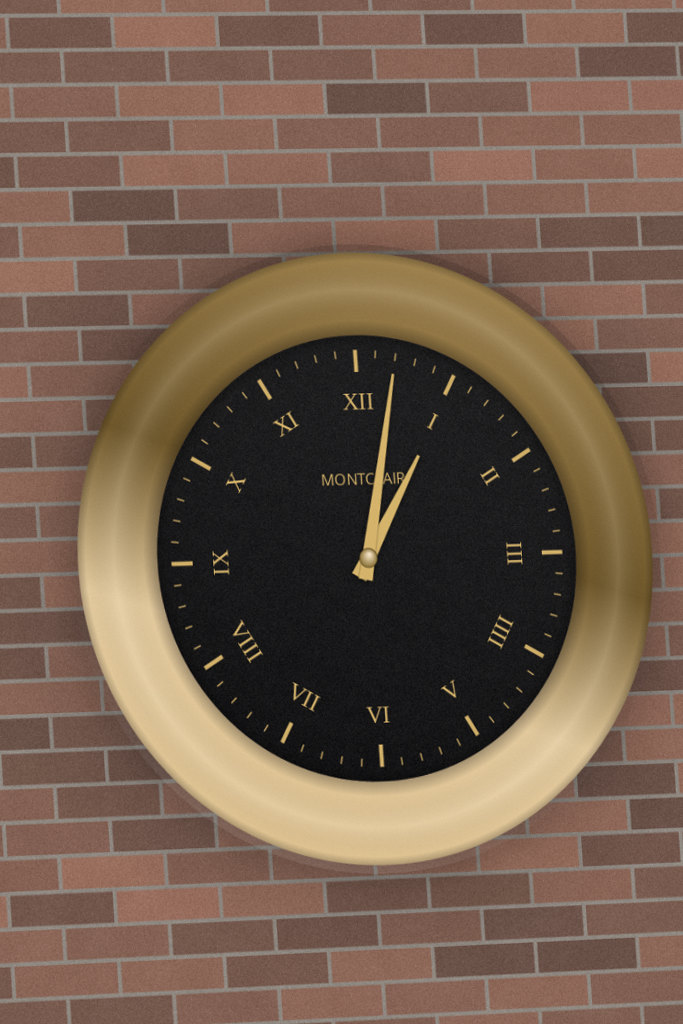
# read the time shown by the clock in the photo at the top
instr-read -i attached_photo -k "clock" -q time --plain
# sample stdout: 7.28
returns 1.02
